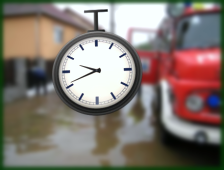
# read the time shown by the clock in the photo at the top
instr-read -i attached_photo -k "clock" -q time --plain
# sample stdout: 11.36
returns 9.41
